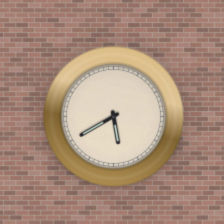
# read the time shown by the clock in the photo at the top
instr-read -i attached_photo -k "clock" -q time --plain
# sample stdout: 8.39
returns 5.40
